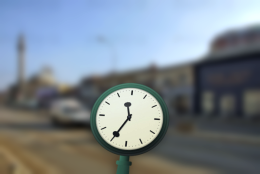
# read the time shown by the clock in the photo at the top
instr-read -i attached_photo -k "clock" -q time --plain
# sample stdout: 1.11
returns 11.35
